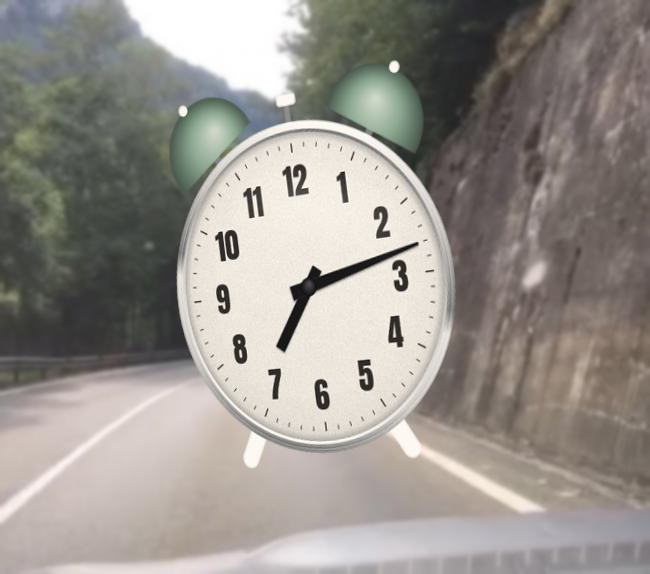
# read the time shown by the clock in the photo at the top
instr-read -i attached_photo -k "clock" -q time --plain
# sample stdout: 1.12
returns 7.13
